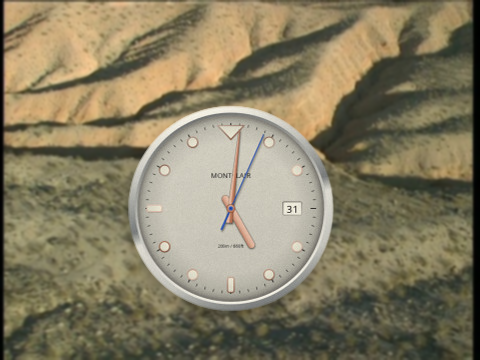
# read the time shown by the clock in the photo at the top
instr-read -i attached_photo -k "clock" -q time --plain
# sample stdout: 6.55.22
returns 5.01.04
